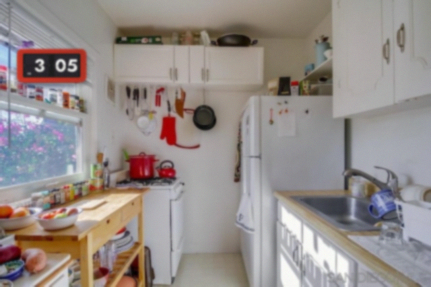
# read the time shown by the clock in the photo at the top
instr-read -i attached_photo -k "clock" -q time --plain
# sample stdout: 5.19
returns 3.05
